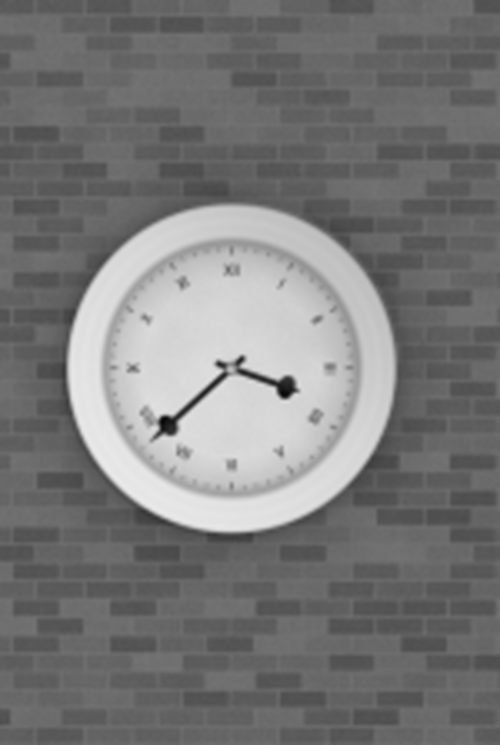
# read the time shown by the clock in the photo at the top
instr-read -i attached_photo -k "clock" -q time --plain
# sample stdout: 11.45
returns 3.38
